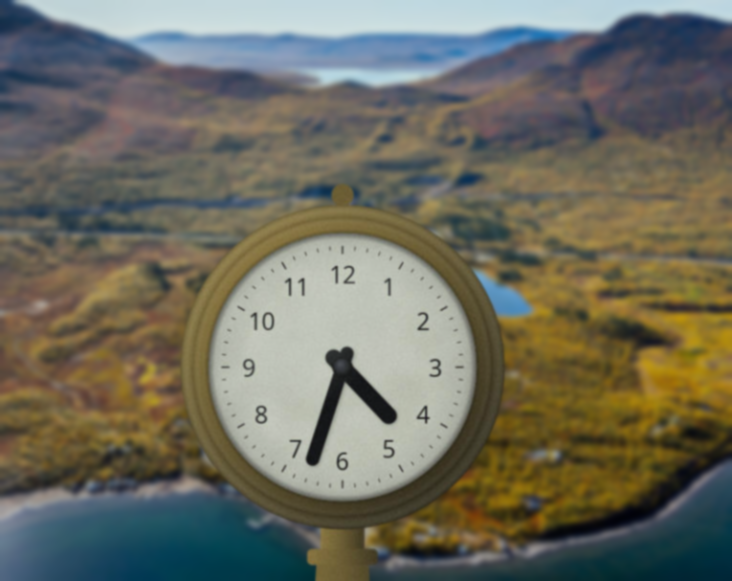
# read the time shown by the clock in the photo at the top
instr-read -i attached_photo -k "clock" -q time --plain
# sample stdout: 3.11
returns 4.33
